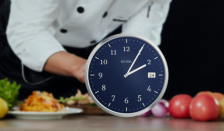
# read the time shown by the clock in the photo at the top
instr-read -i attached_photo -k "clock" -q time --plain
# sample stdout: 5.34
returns 2.05
